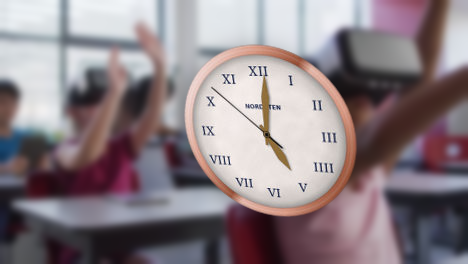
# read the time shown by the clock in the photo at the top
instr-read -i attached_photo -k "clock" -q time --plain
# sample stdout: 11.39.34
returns 5.00.52
